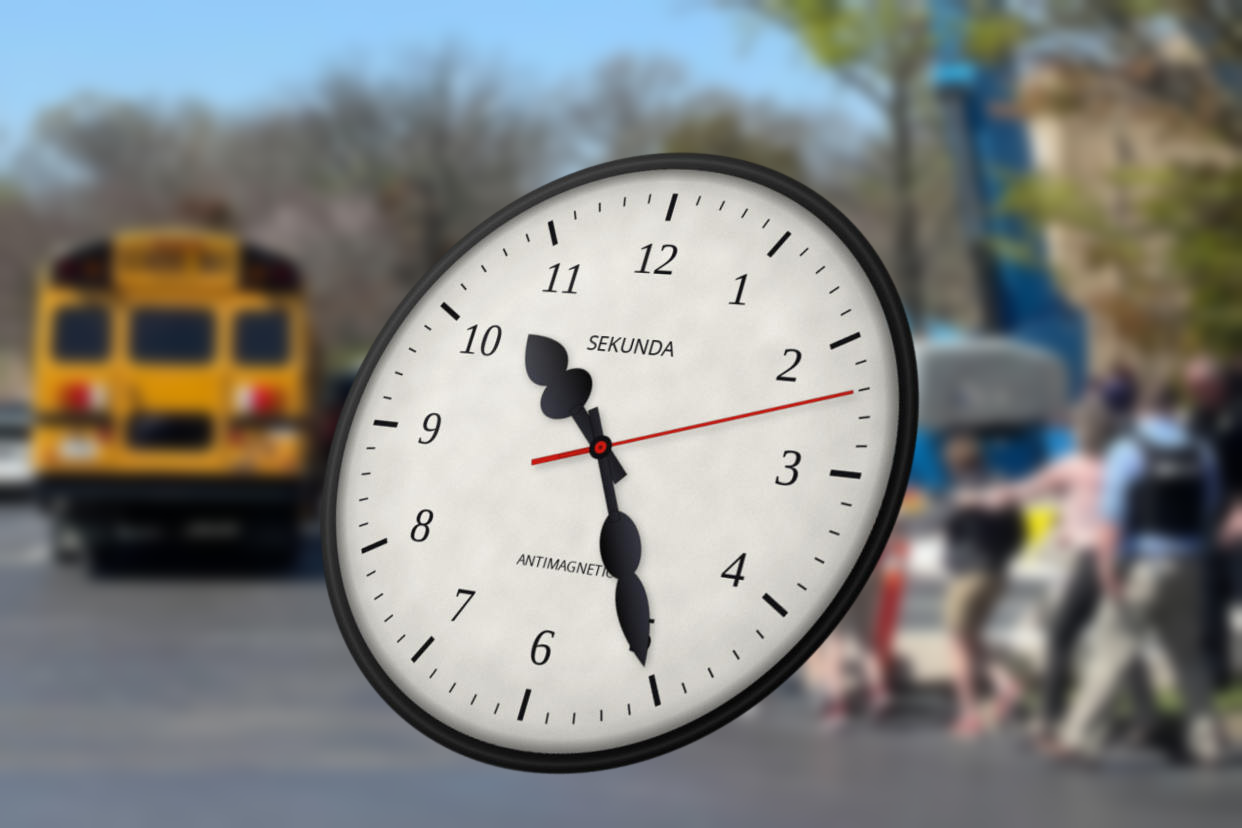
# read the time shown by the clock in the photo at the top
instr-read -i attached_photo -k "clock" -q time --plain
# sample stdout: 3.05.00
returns 10.25.12
